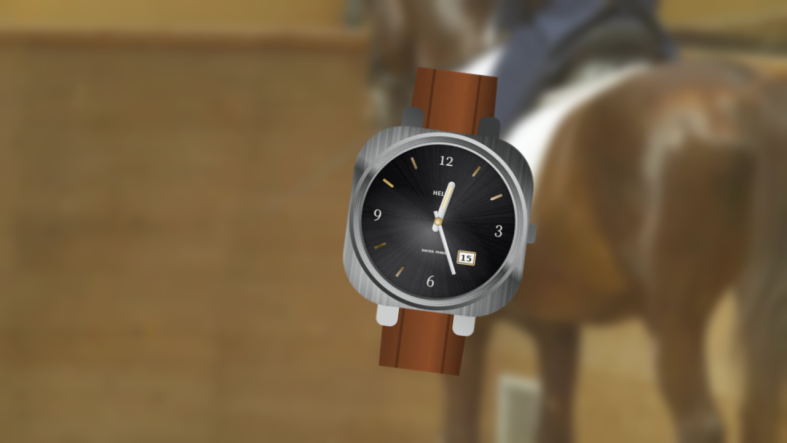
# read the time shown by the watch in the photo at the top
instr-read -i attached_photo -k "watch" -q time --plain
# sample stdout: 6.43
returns 12.26
